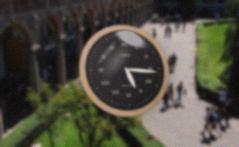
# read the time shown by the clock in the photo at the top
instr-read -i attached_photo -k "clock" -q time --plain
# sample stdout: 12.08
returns 5.16
